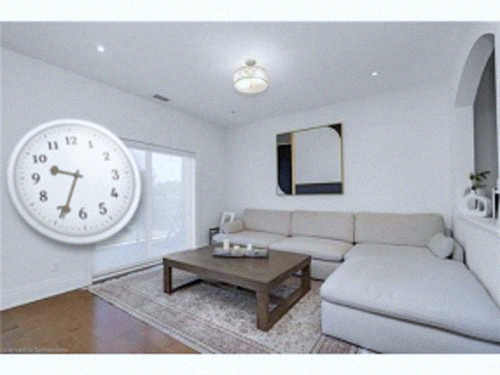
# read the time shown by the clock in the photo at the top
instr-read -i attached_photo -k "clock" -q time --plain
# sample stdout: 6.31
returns 9.34
